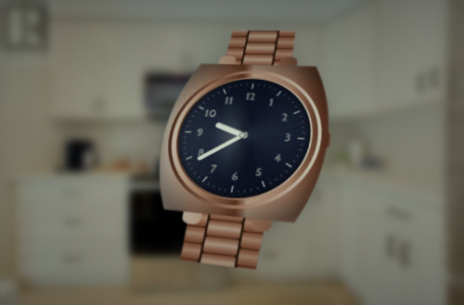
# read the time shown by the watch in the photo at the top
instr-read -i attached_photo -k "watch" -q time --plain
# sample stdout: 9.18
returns 9.39
